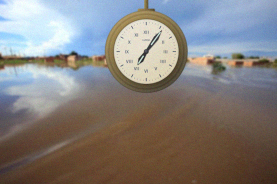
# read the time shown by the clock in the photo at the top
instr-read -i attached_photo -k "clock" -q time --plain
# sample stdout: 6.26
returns 7.06
